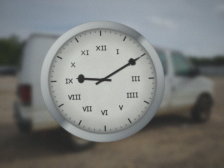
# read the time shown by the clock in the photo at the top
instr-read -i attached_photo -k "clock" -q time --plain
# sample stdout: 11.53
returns 9.10
